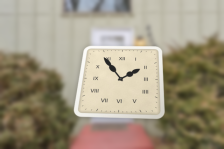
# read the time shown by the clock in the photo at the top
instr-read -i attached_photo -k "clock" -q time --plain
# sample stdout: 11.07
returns 1.54
